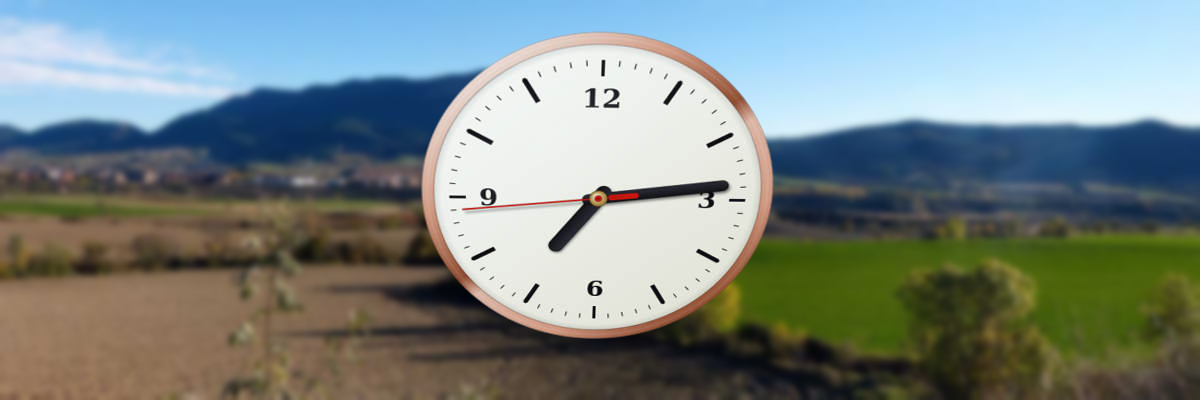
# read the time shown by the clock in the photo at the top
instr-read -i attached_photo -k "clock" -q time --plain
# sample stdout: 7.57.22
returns 7.13.44
